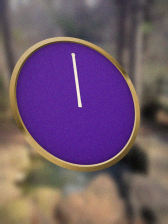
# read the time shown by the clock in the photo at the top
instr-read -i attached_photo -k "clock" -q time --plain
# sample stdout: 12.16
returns 12.00
